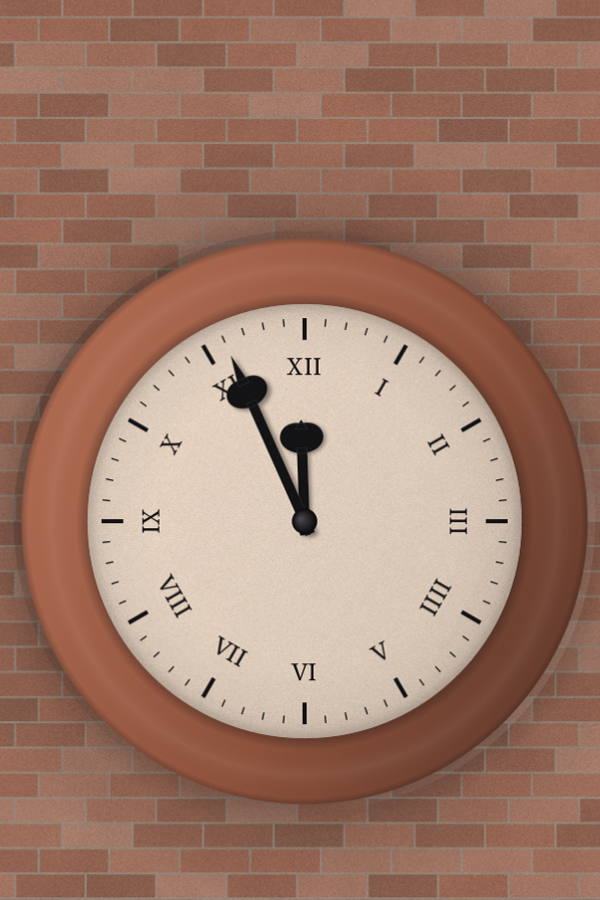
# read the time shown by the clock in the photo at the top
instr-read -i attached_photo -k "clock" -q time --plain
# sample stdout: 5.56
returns 11.56
